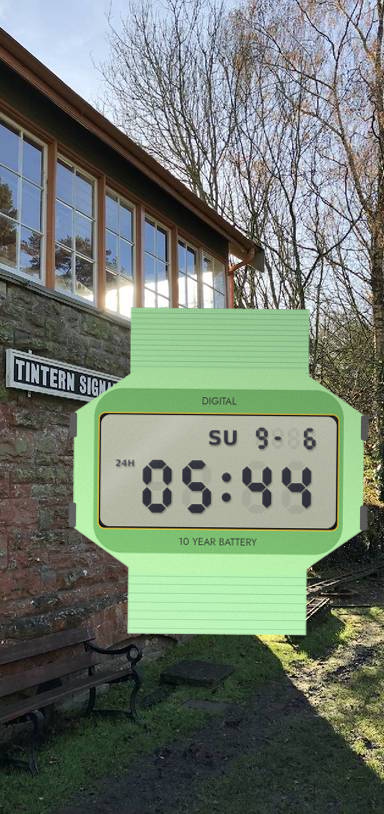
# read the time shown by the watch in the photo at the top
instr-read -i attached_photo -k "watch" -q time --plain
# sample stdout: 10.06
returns 5.44
